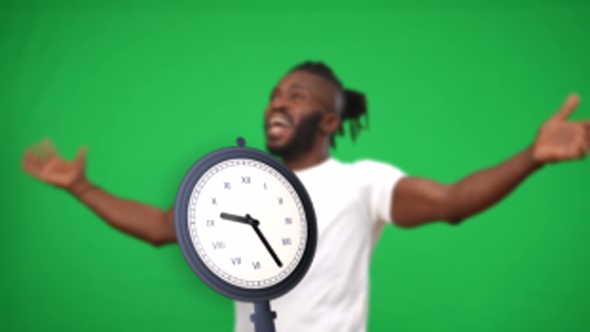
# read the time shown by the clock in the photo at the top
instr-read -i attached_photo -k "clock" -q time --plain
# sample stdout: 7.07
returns 9.25
